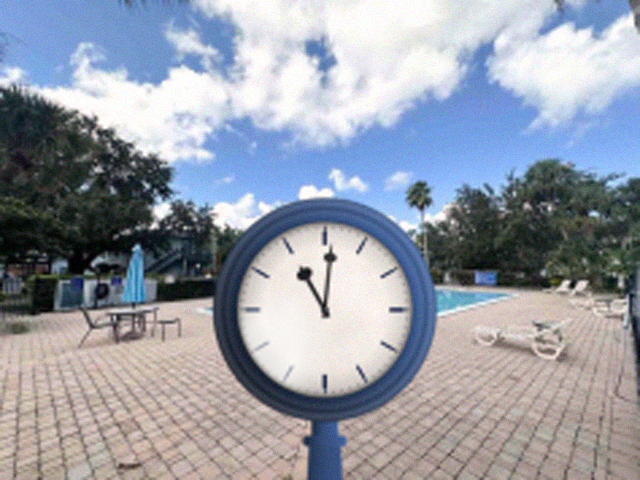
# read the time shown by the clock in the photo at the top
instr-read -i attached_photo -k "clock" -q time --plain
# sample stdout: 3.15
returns 11.01
